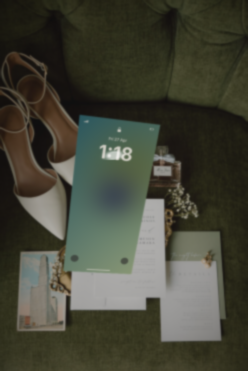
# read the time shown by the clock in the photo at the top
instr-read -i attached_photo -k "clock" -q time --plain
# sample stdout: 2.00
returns 1.18
